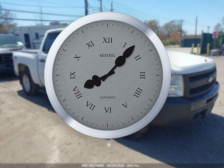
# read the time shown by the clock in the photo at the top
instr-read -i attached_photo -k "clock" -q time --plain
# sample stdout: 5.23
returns 8.07
